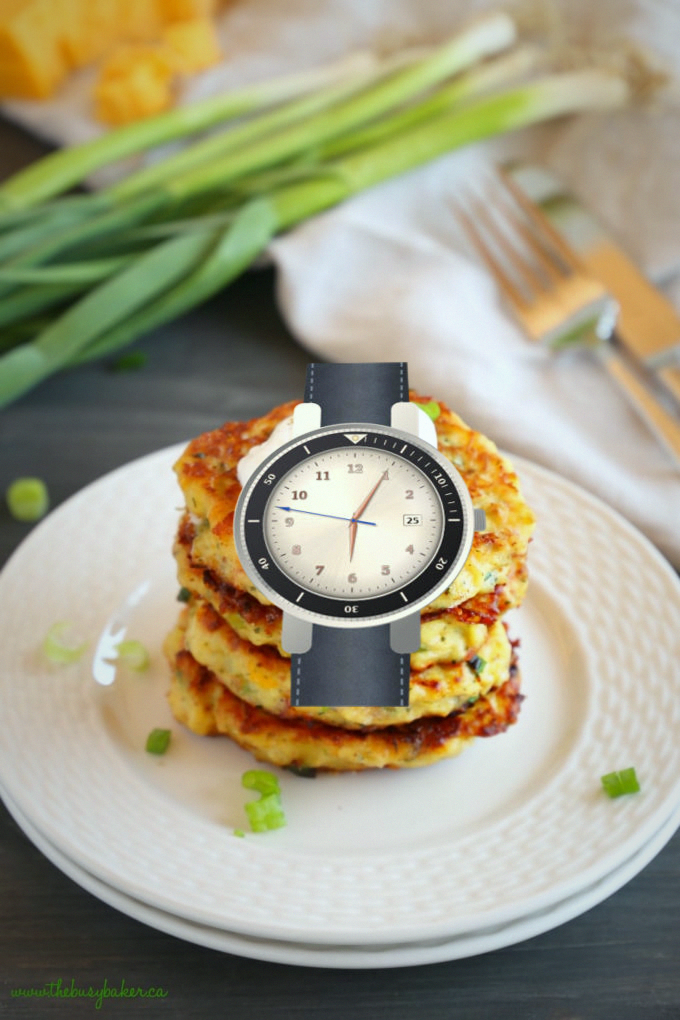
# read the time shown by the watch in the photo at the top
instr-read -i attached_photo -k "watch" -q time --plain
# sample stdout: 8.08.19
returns 6.04.47
